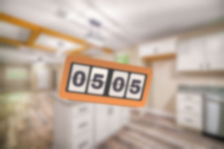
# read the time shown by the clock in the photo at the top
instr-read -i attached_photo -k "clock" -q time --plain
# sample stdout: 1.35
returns 5.05
